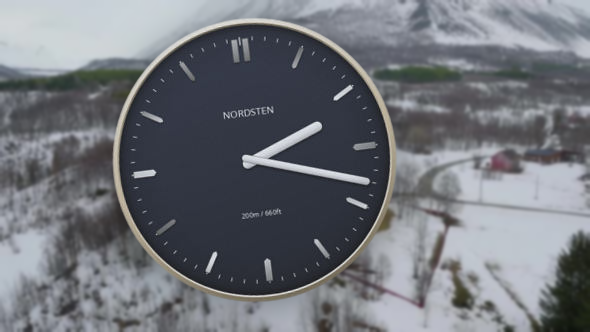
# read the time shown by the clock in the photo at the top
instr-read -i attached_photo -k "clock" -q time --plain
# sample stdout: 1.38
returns 2.18
